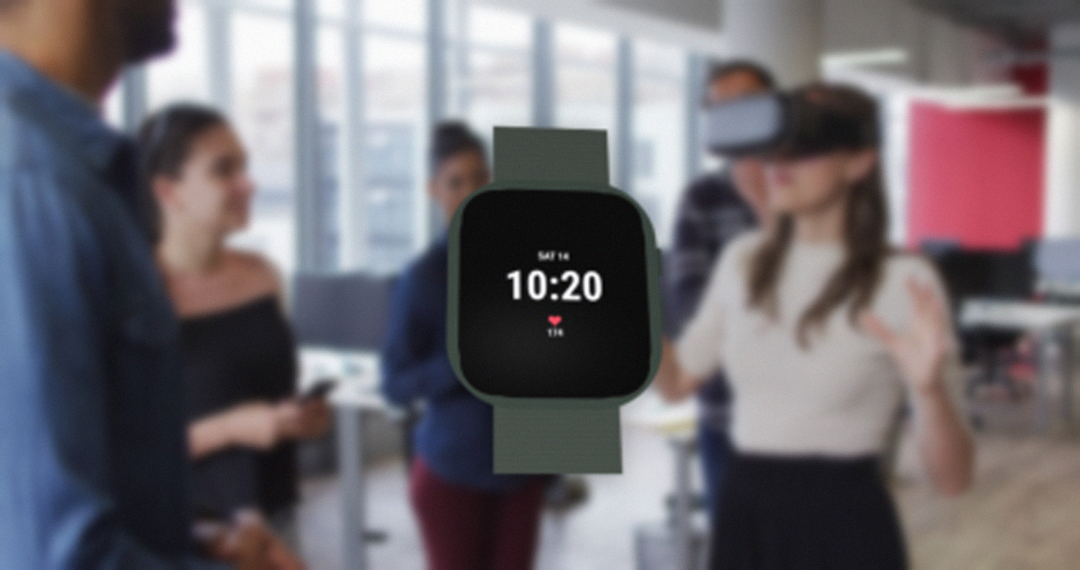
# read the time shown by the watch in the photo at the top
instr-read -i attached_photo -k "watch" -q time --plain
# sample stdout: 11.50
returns 10.20
